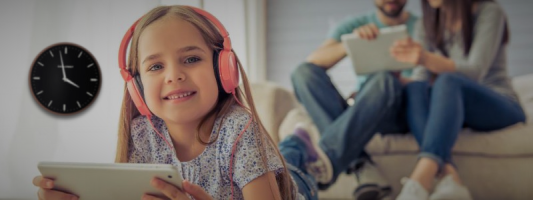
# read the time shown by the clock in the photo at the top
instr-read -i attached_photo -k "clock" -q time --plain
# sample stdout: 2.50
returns 3.58
